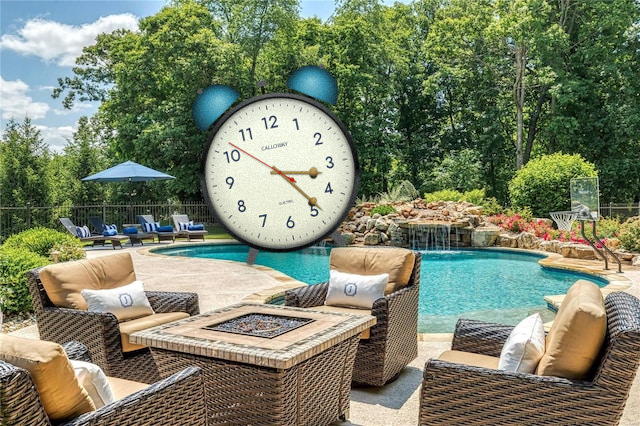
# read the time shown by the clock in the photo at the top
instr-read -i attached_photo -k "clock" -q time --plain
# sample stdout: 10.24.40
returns 3.23.52
